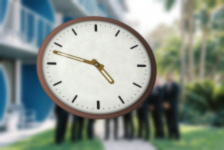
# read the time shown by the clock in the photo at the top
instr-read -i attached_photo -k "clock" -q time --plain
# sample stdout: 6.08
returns 4.48
